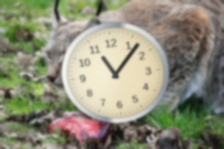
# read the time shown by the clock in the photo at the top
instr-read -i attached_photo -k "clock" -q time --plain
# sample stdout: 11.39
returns 11.07
